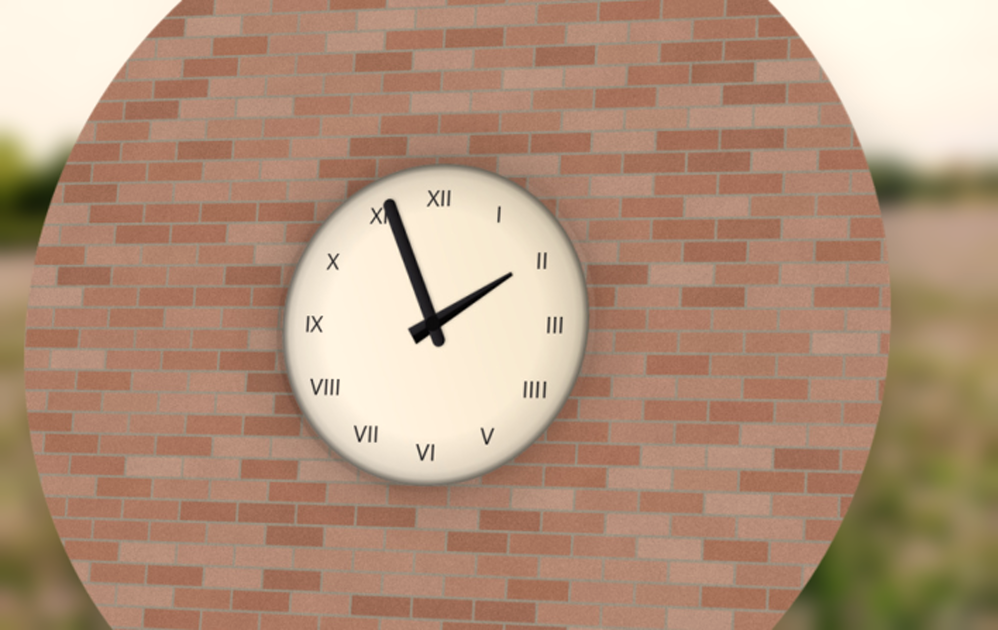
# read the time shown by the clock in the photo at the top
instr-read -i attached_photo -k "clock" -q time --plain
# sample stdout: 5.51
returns 1.56
